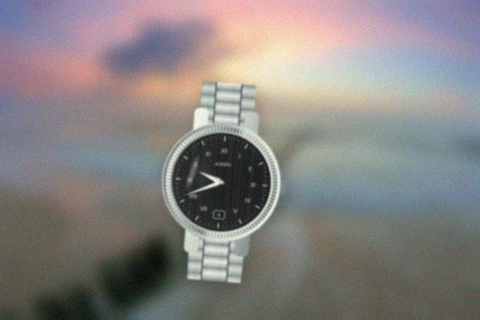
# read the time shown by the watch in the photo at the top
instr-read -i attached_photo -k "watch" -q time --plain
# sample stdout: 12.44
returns 9.41
